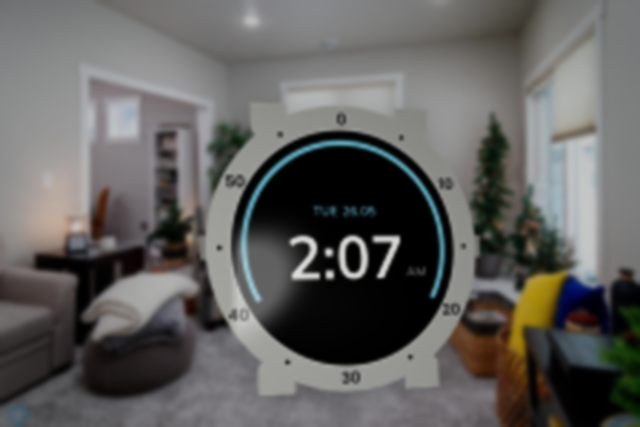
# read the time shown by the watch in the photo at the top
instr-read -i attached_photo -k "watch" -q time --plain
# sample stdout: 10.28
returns 2.07
